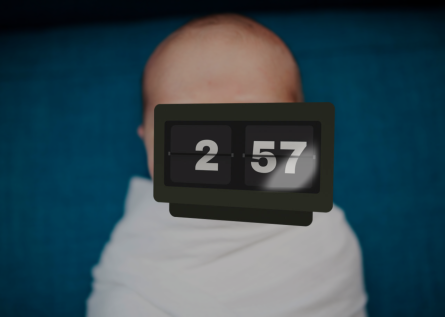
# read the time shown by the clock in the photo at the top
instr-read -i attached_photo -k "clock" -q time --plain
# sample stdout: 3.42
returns 2.57
